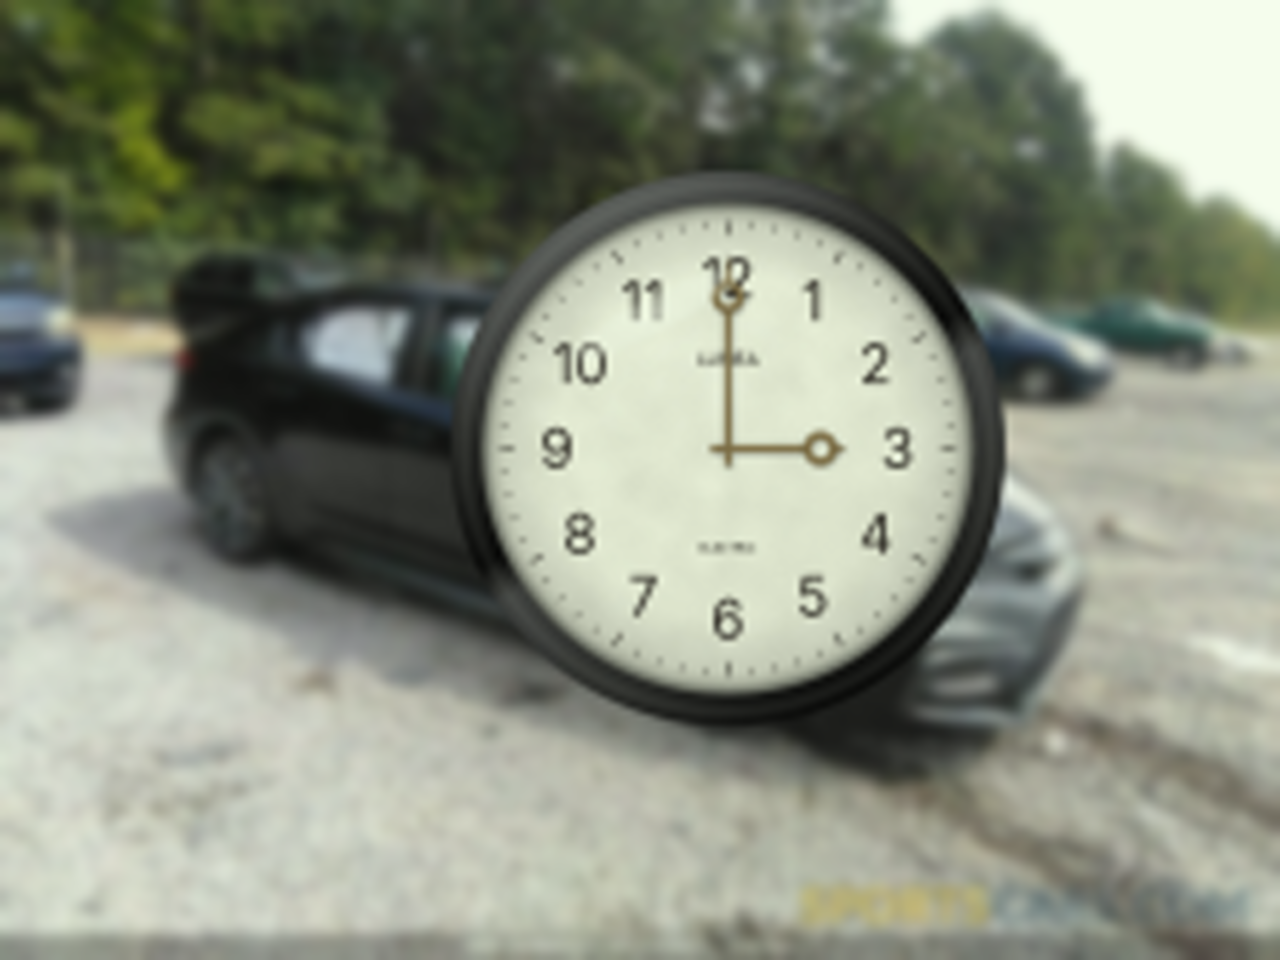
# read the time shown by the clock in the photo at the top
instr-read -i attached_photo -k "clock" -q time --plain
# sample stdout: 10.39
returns 3.00
